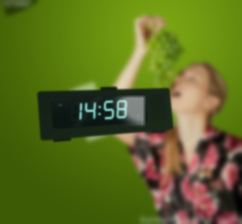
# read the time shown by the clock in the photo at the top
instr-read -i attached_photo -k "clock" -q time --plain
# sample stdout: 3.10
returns 14.58
